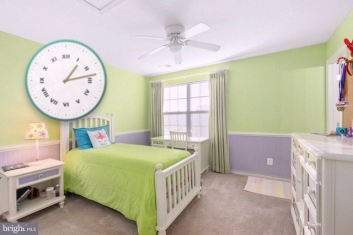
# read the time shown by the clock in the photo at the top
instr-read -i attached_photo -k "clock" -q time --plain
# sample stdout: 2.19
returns 1.13
